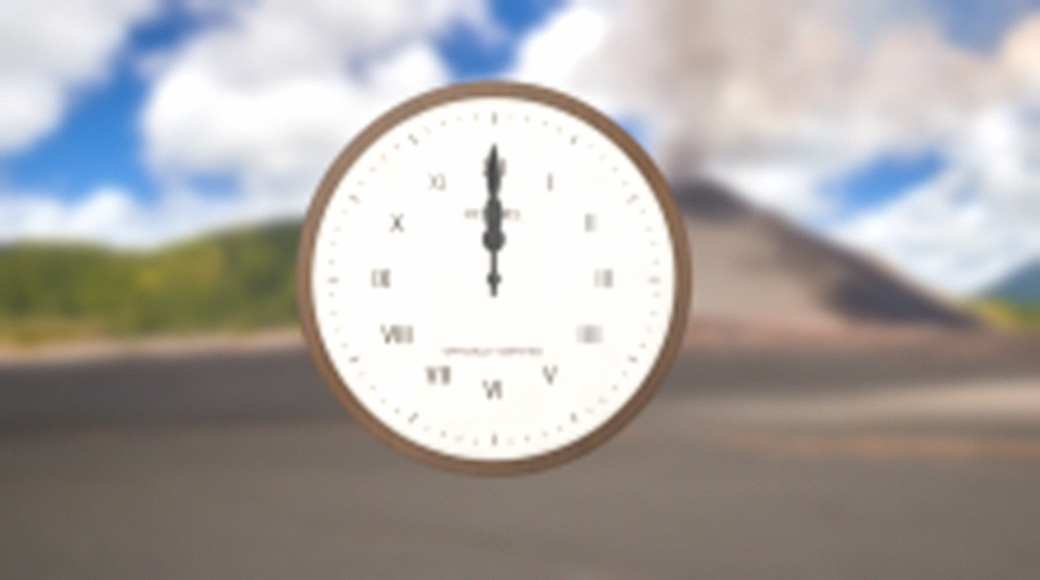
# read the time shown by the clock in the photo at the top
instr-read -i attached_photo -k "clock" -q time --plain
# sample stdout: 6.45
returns 12.00
